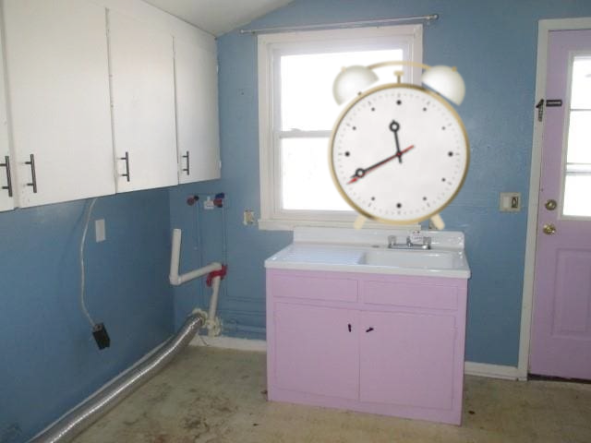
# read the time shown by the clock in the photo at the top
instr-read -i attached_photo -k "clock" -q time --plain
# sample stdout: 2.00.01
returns 11.40.40
